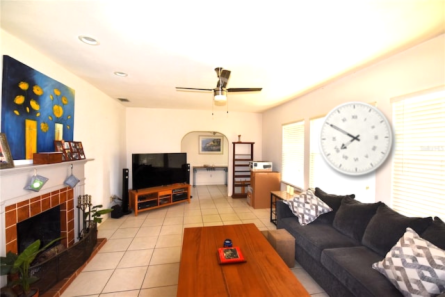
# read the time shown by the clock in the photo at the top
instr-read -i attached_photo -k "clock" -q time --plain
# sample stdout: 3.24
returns 7.50
